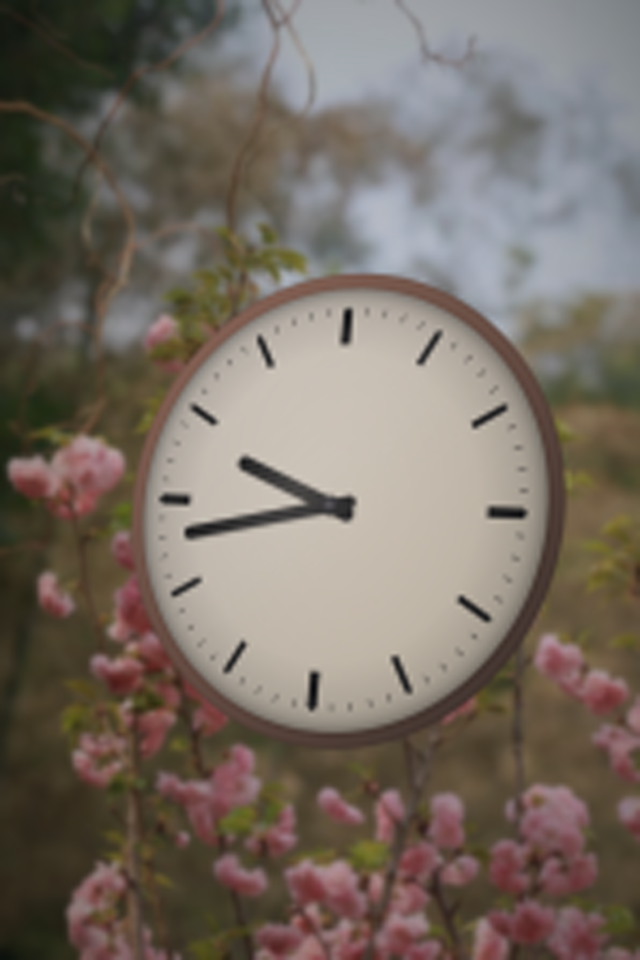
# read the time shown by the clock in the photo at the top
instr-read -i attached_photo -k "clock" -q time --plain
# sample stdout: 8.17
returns 9.43
